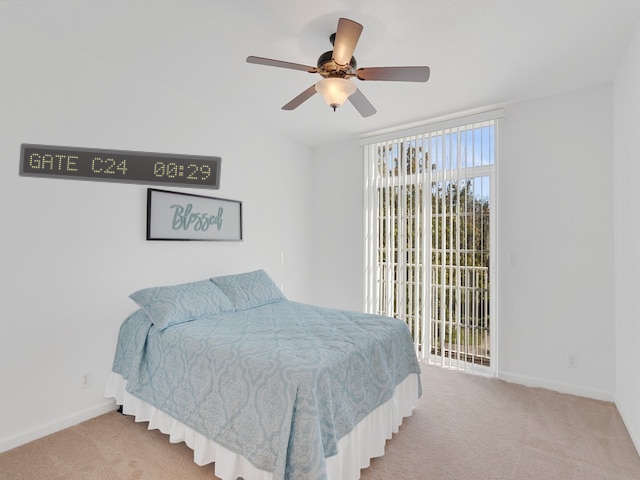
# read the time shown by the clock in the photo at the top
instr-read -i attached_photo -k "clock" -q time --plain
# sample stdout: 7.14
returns 0.29
